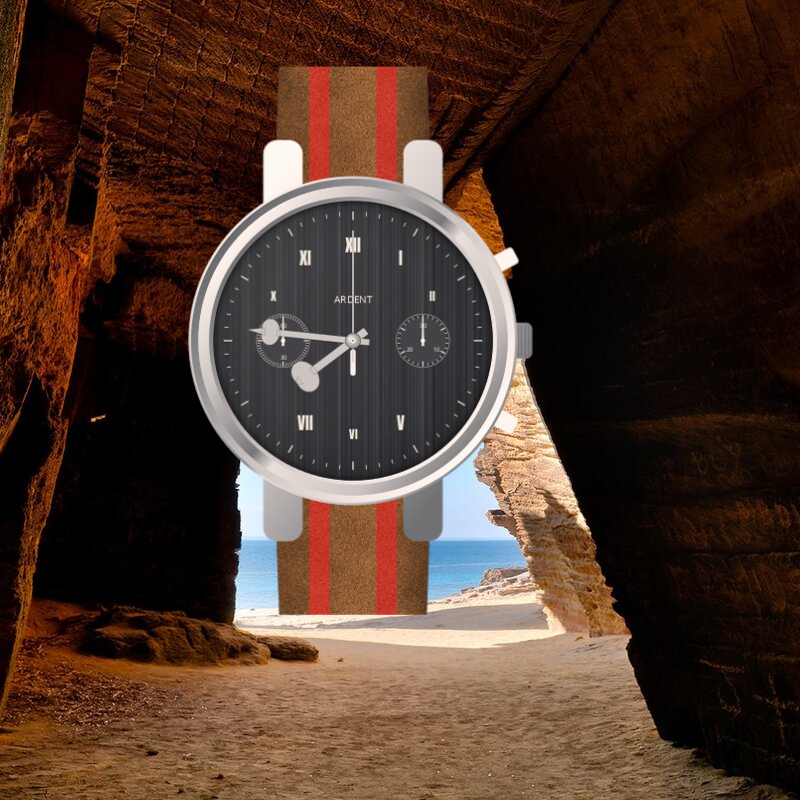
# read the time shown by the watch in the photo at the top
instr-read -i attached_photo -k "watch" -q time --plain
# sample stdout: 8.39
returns 7.46
